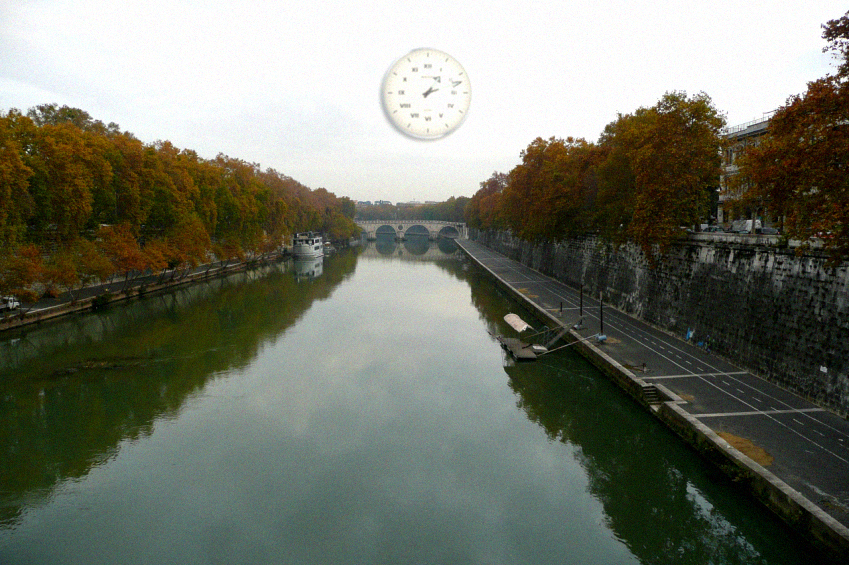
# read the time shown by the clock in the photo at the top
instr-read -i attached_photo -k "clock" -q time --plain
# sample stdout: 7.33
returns 1.12
